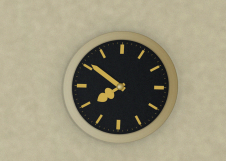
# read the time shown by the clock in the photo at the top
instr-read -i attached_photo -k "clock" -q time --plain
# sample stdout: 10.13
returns 7.51
